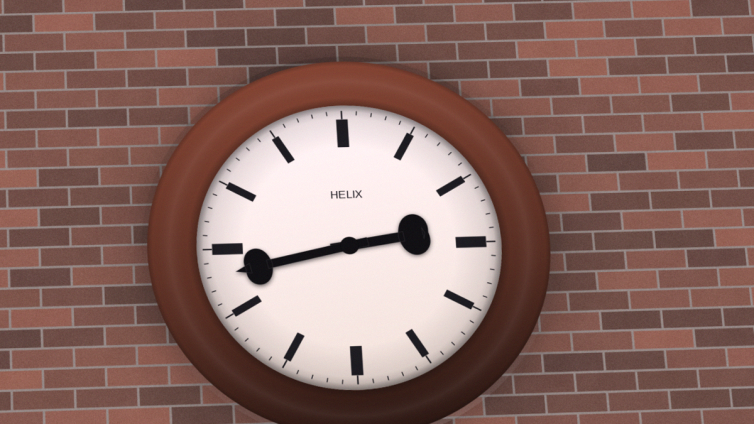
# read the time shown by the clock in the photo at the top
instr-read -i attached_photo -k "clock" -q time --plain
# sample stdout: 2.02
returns 2.43
